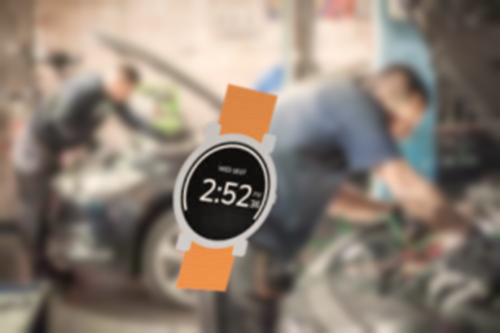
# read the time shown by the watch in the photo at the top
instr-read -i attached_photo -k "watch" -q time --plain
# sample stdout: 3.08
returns 2.52
